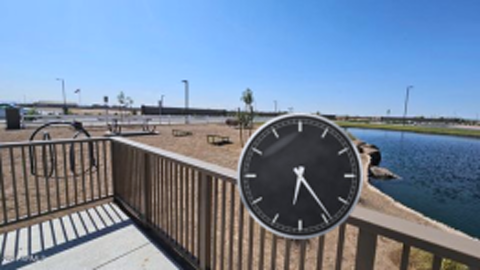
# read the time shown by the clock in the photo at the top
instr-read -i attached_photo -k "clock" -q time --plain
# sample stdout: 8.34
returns 6.24
